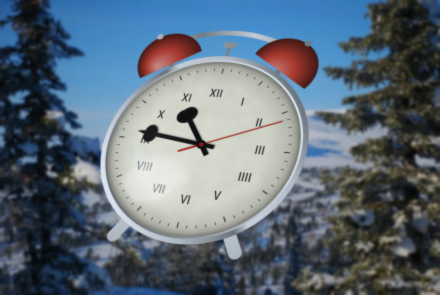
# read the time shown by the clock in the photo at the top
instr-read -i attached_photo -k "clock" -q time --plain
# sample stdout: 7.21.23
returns 10.46.11
